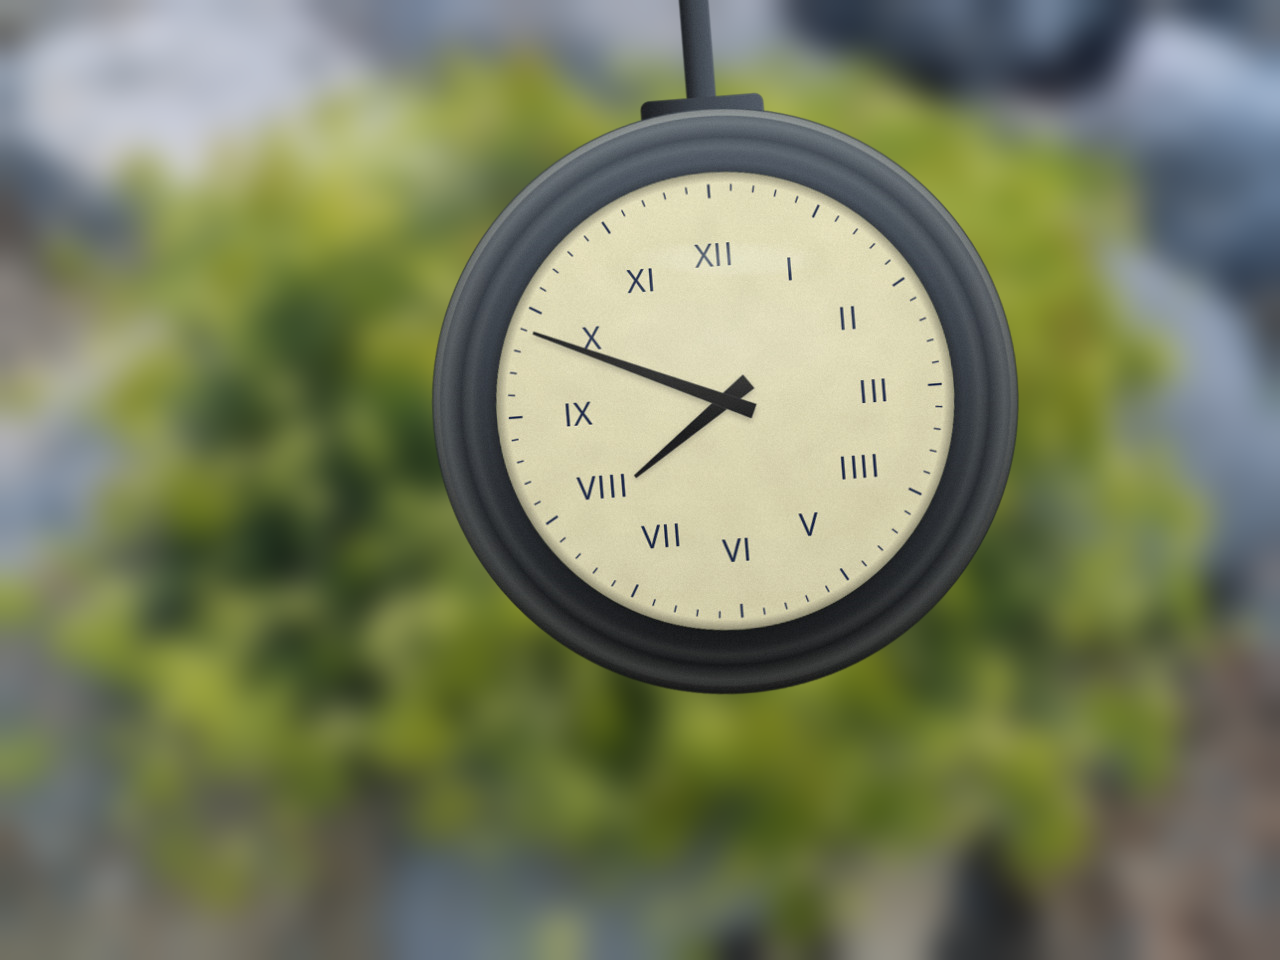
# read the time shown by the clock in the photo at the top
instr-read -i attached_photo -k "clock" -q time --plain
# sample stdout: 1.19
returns 7.49
